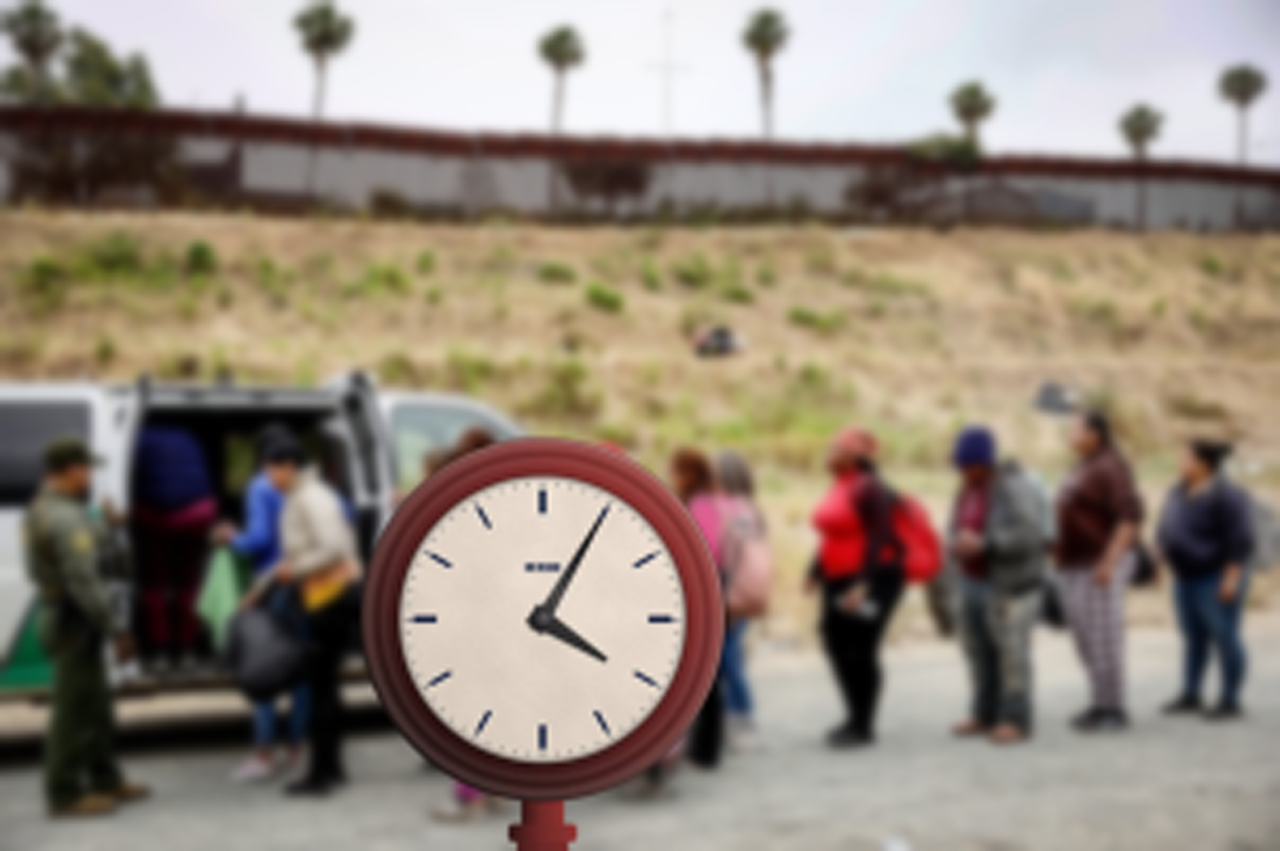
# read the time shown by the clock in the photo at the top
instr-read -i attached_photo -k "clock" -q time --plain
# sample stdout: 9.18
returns 4.05
